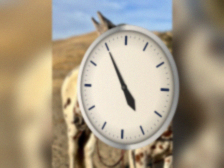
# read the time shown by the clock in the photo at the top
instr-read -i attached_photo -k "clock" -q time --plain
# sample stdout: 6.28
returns 4.55
